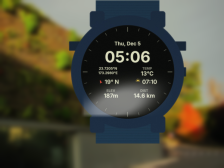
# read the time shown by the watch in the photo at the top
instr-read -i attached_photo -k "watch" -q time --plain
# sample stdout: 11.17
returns 5.06
